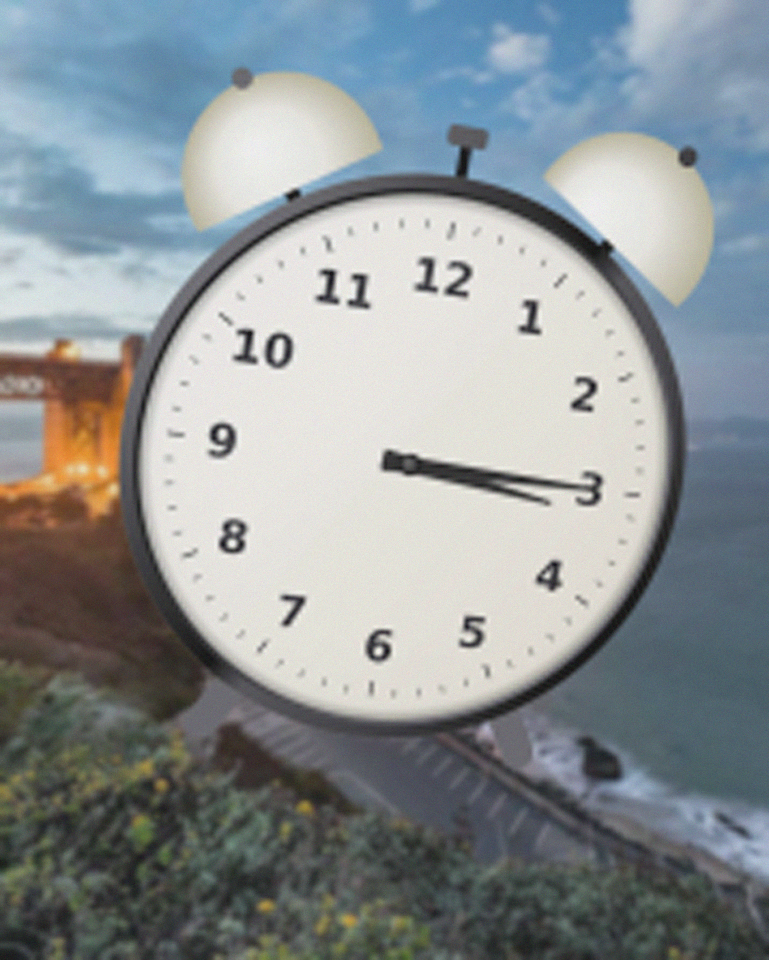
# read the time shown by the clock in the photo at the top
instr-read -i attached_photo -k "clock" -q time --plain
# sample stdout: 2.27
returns 3.15
